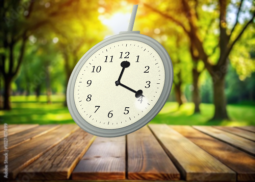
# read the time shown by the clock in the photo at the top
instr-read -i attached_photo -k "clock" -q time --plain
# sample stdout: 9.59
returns 12.19
